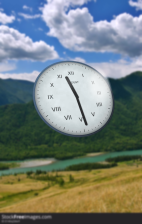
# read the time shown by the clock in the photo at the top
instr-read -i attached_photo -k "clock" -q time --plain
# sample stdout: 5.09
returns 11.29
